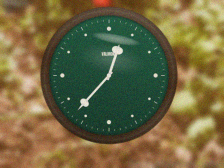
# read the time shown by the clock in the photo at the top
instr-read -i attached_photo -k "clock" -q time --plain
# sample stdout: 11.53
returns 12.37
